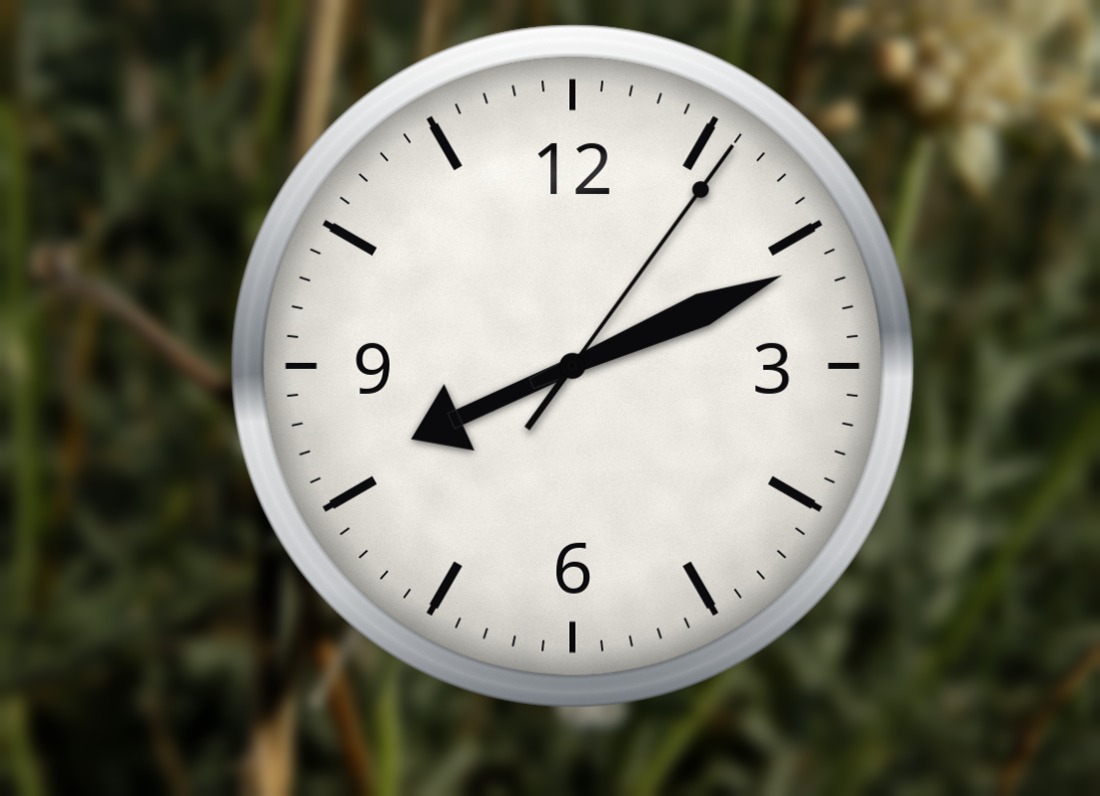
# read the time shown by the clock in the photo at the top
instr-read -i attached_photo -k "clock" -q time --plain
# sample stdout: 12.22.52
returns 8.11.06
